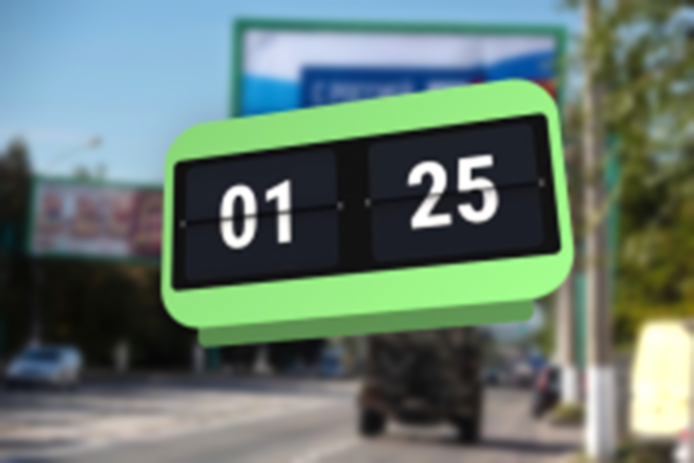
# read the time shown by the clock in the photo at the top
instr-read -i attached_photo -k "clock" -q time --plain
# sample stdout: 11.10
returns 1.25
